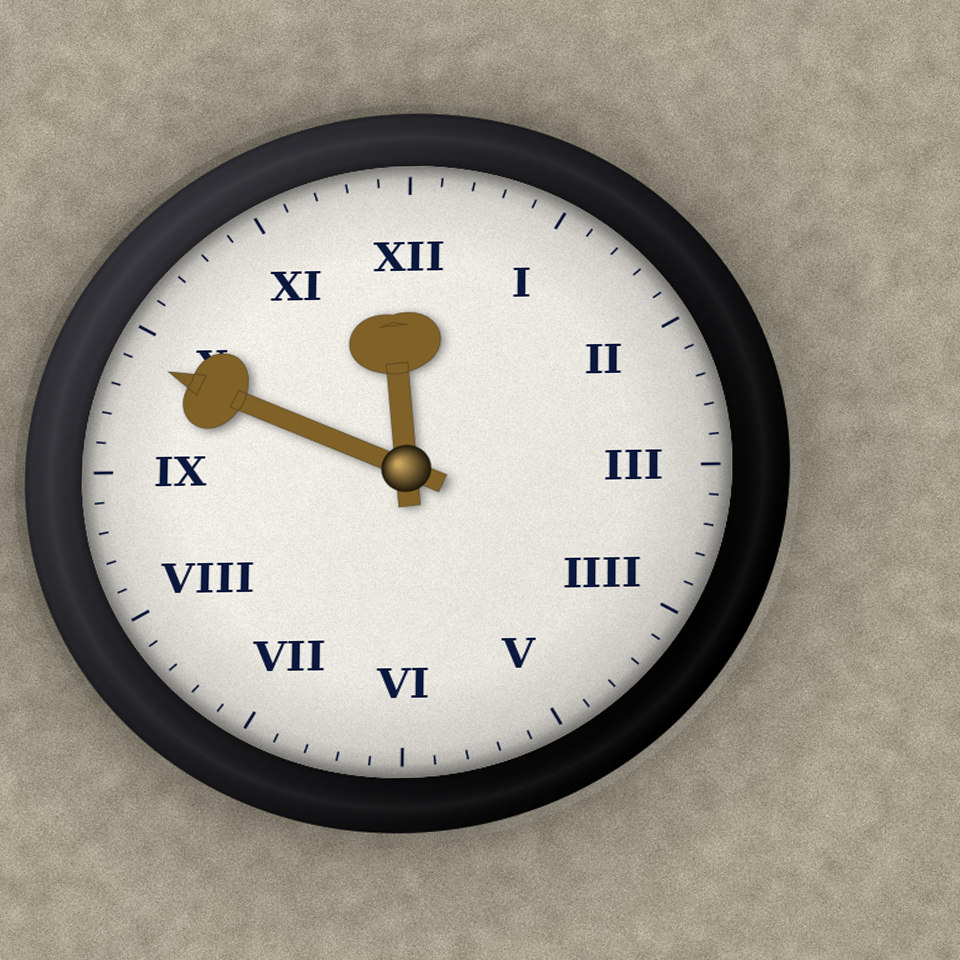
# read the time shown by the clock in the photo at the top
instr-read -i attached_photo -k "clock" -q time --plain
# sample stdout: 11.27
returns 11.49
